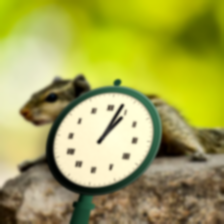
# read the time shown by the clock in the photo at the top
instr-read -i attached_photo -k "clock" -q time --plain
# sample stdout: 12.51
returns 1.03
